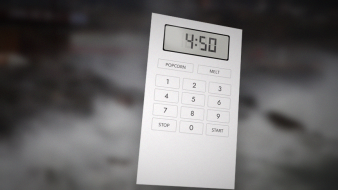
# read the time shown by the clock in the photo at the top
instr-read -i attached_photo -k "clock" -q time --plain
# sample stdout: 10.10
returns 4.50
